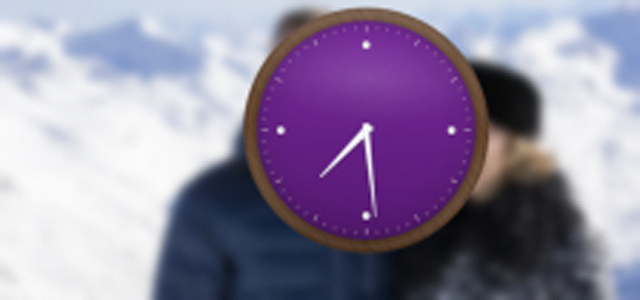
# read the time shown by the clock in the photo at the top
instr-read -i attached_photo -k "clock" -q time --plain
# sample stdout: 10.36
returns 7.29
